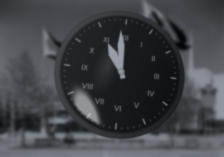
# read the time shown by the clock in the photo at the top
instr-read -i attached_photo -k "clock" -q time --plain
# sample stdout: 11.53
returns 10.59
